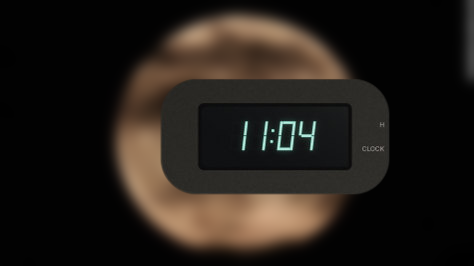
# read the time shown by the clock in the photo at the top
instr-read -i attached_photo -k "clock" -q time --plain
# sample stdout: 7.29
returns 11.04
